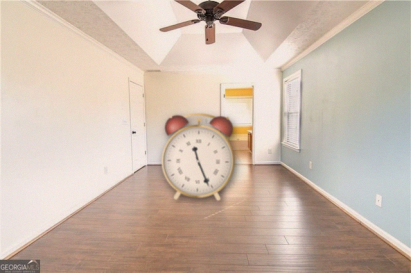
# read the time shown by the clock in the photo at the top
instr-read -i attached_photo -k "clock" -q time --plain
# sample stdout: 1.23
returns 11.26
